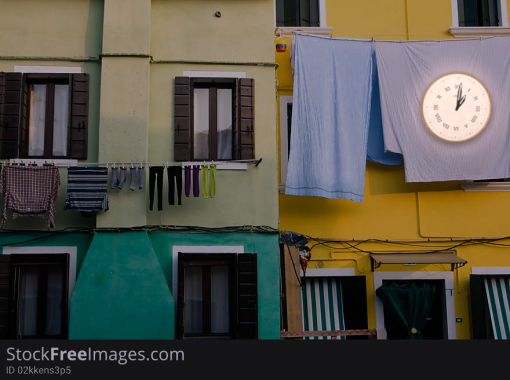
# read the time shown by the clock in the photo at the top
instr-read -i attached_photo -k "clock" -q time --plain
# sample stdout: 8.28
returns 1.01
